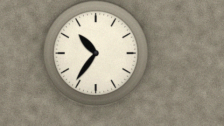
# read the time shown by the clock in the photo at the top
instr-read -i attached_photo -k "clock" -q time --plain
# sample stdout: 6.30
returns 10.36
